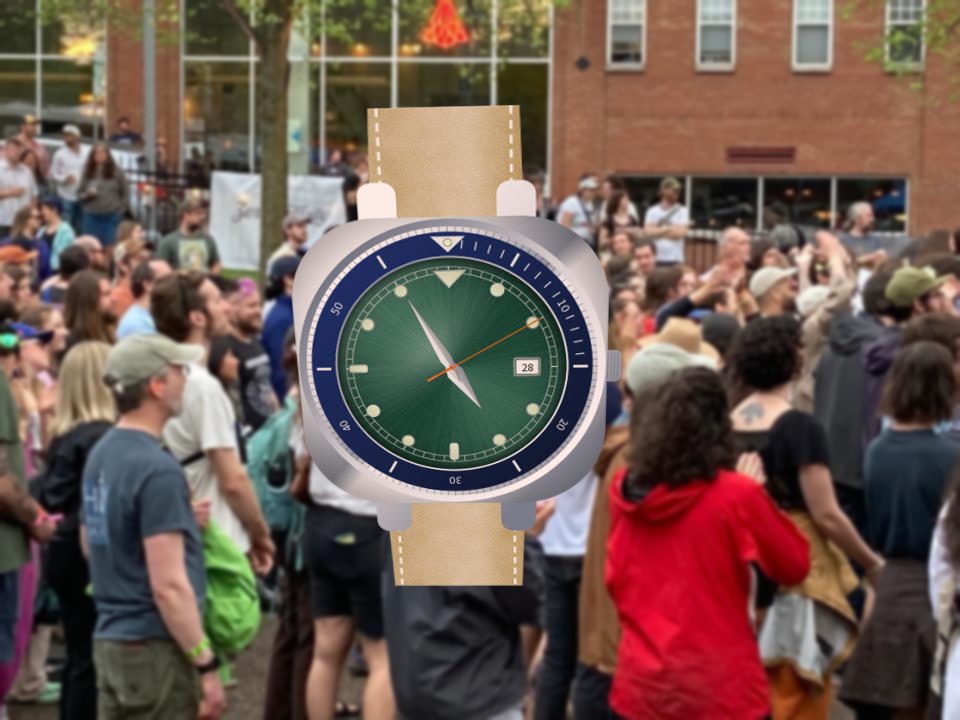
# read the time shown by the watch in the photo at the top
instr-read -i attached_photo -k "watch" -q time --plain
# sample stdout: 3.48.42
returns 4.55.10
